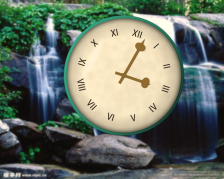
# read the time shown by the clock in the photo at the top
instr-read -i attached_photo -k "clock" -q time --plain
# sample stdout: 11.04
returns 3.02
